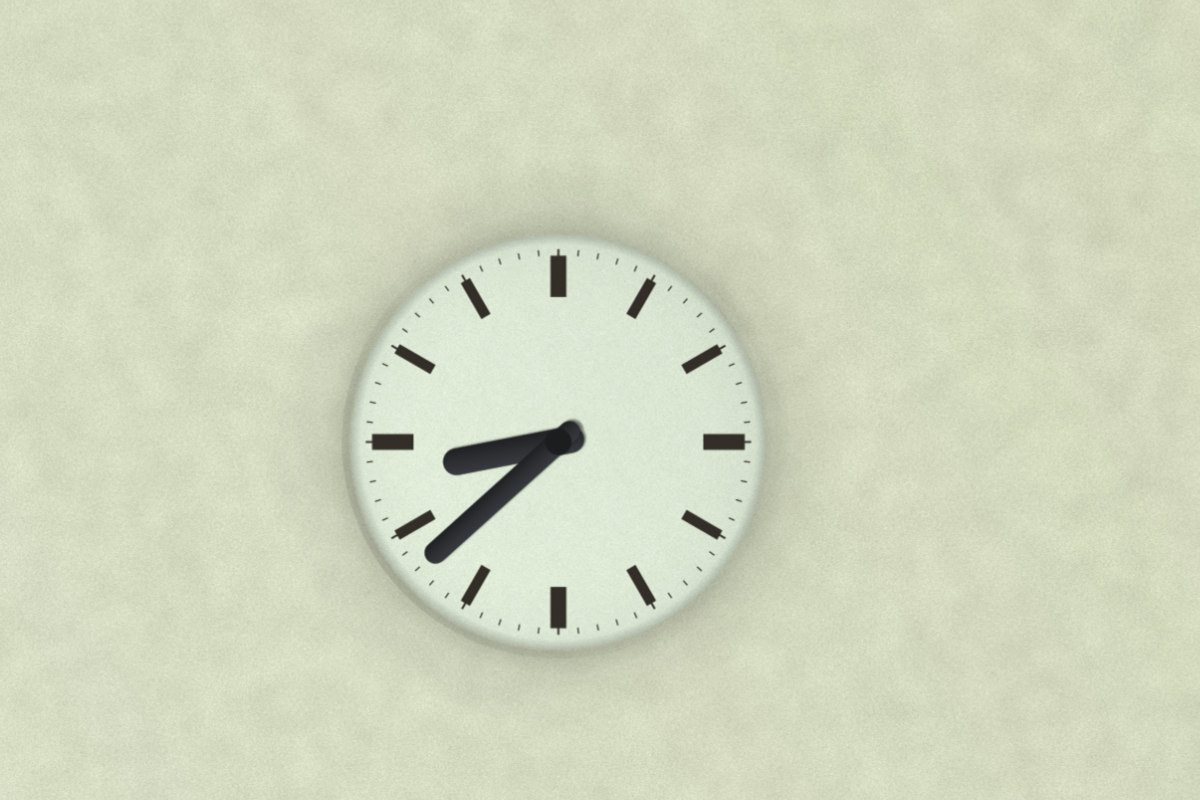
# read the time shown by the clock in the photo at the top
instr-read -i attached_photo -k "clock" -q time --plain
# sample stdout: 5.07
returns 8.38
